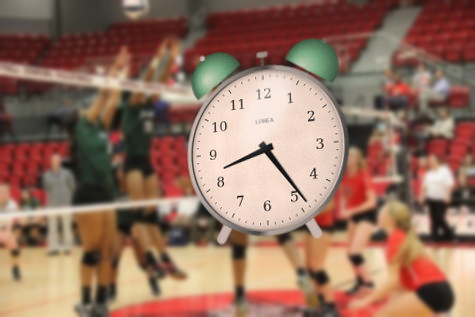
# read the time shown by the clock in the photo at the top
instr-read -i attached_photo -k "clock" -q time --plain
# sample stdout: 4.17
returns 8.24
